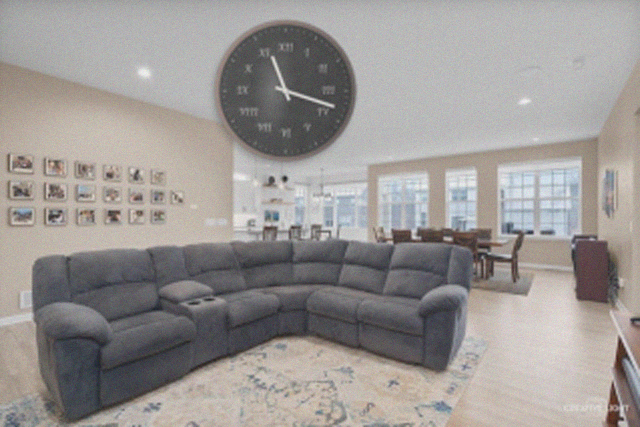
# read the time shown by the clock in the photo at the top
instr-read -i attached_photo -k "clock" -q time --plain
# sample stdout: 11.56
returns 11.18
